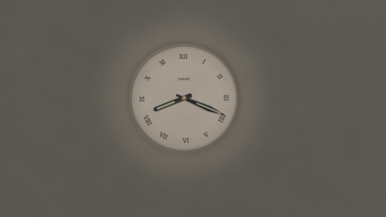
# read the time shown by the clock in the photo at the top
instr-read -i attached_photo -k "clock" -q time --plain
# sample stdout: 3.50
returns 8.19
